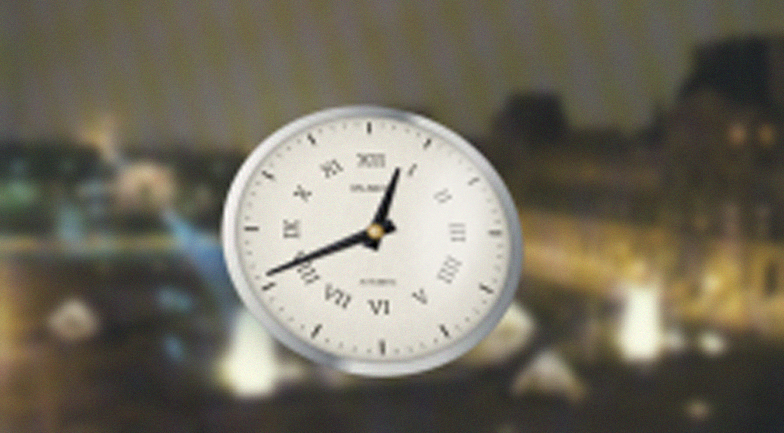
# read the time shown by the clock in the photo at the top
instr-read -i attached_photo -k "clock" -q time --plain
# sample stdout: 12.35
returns 12.41
